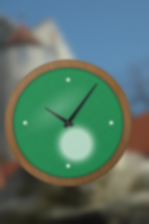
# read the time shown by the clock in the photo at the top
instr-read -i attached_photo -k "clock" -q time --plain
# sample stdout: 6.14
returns 10.06
